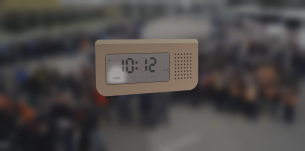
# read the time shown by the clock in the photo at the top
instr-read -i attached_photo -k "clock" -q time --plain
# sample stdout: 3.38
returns 10.12
